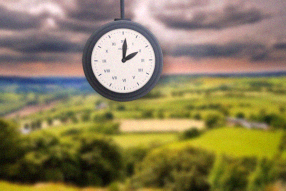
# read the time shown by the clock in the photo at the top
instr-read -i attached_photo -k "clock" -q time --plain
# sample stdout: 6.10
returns 2.01
